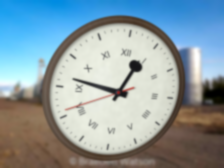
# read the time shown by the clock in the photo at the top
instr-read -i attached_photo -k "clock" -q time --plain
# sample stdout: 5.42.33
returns 12.46.41
